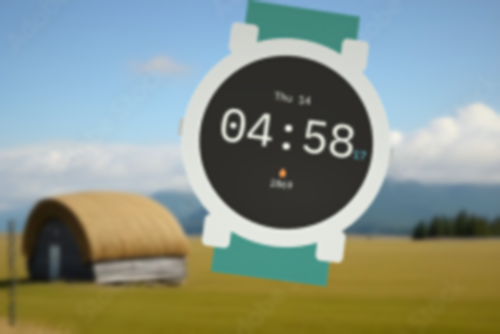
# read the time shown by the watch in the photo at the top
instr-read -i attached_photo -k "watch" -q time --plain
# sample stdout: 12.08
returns 4.58
